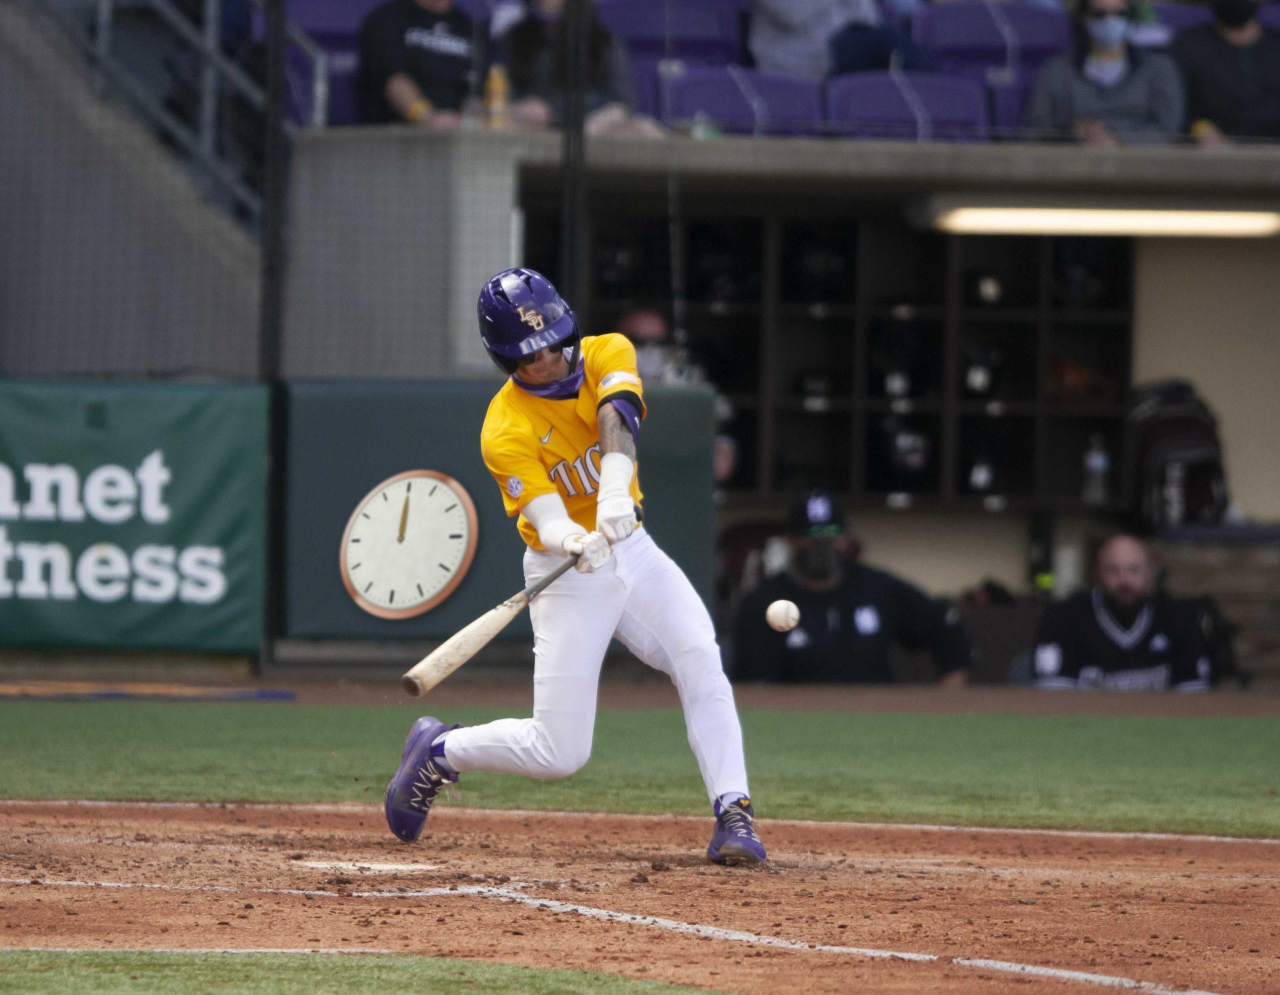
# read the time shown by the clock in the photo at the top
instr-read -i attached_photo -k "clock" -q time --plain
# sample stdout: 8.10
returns 12.00
